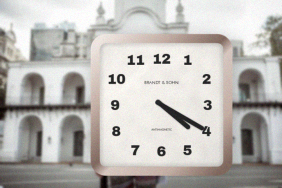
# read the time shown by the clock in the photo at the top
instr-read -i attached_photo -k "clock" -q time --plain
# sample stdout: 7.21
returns 4.20
